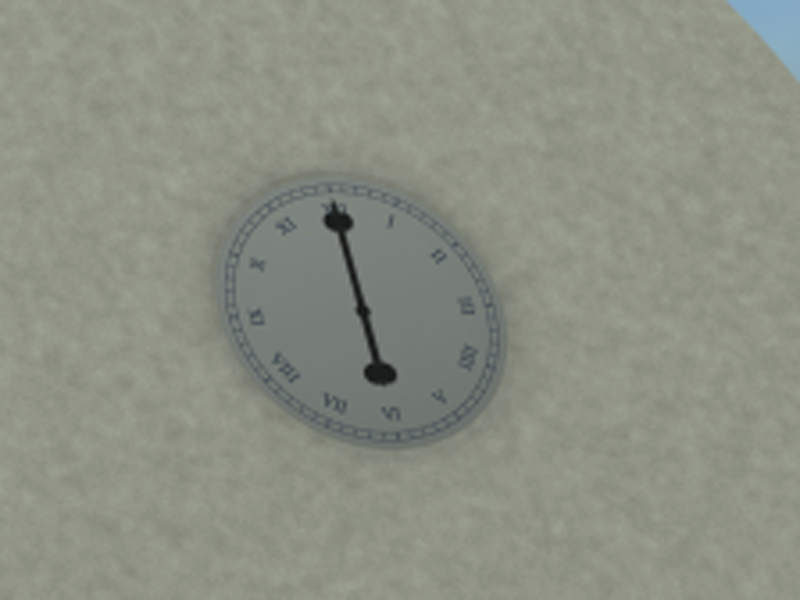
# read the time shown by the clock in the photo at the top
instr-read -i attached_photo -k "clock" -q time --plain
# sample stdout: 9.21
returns 6.00
